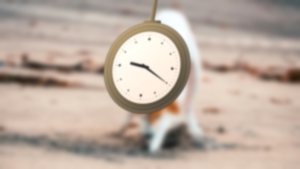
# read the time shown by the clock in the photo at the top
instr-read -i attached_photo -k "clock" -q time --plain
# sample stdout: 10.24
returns 9.20
